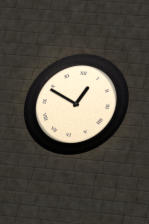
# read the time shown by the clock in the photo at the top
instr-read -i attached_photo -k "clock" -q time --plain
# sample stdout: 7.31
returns 12.49
